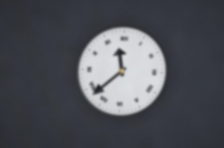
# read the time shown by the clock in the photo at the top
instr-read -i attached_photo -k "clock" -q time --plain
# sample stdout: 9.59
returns 11.38
